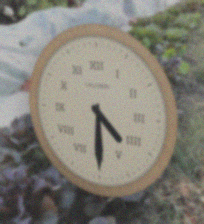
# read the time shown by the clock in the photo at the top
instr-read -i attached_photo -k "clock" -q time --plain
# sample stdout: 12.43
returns 4.30
